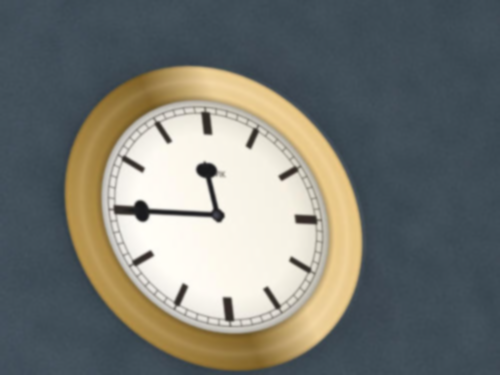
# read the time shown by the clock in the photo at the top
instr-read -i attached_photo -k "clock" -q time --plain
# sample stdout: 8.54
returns 11.45
